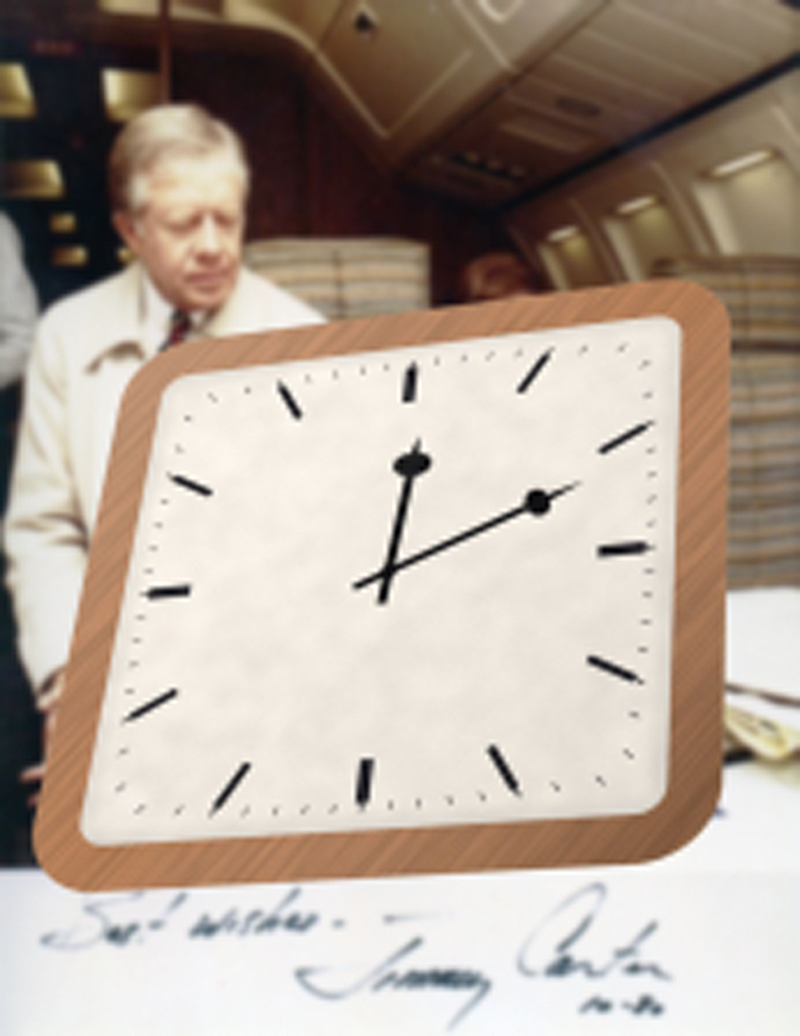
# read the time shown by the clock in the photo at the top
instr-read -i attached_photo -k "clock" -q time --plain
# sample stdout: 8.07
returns 12.11
